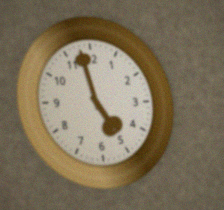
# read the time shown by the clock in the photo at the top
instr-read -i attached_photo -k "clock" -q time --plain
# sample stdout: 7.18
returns 4.58
